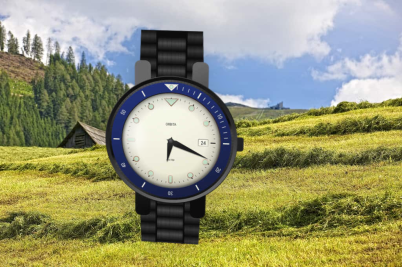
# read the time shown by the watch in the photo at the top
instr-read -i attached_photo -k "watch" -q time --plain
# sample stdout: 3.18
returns 6.19
